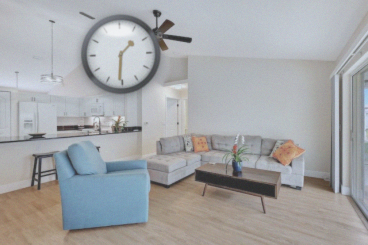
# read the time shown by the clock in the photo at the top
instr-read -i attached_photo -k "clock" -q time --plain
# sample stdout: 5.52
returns 1.31
